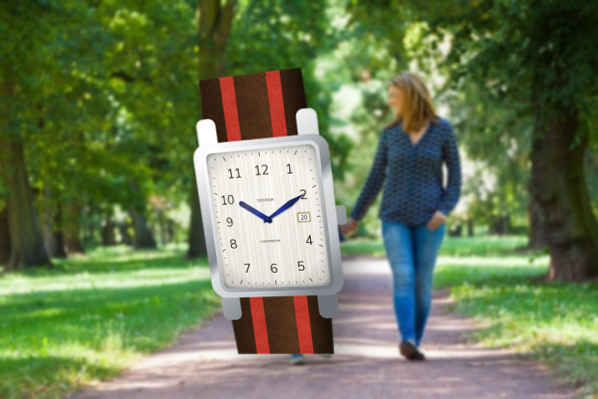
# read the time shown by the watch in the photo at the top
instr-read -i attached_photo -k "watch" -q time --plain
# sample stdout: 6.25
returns 10.10
